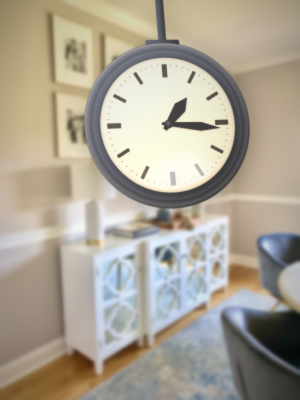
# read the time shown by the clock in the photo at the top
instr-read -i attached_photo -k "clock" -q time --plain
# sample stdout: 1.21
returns 1.16
